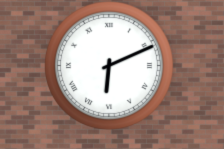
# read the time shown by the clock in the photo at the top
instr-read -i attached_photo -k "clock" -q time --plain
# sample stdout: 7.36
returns 6.11
